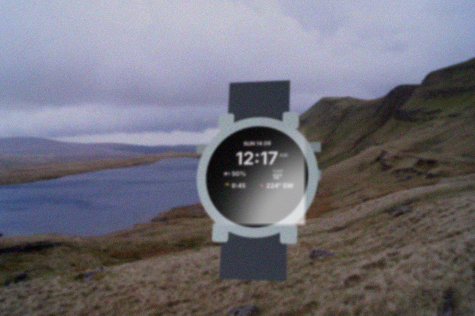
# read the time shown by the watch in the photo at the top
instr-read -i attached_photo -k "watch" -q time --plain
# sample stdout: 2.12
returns 12.17
